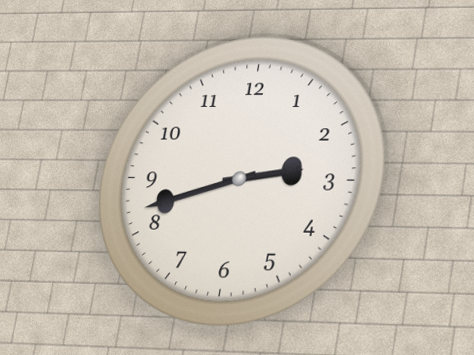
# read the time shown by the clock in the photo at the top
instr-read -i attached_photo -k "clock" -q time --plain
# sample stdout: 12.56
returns 2.42
